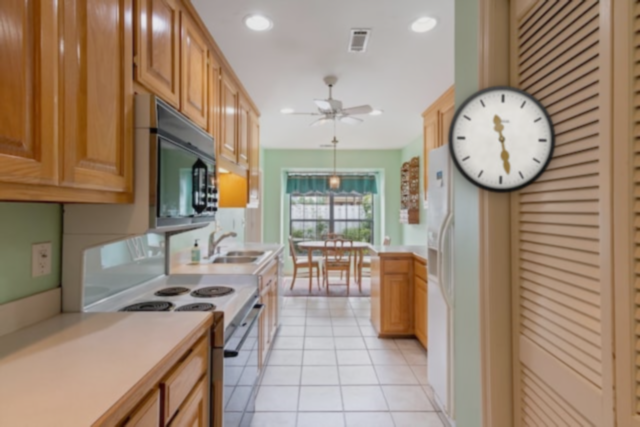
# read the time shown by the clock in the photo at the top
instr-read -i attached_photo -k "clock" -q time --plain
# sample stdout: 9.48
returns 11.28
